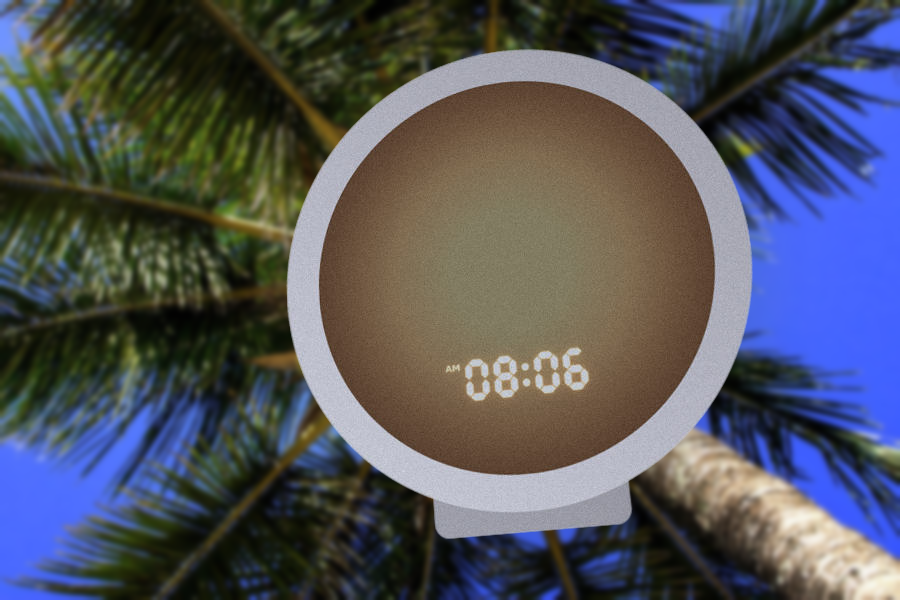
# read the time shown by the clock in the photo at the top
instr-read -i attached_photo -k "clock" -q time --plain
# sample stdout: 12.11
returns 8.06
